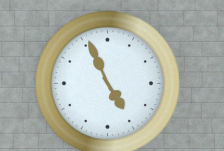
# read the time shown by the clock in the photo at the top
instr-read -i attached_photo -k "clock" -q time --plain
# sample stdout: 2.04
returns 4.56
